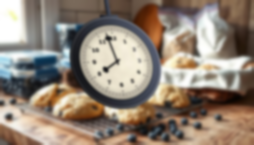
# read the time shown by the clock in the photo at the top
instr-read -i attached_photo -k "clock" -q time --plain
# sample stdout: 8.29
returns 7.58
